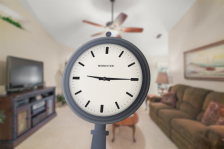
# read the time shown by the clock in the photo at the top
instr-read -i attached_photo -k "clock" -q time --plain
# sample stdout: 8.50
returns 9.15
